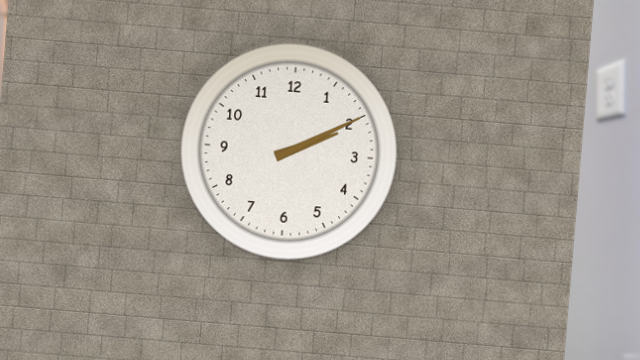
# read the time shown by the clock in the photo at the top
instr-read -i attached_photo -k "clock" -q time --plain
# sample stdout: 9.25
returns 2.10
